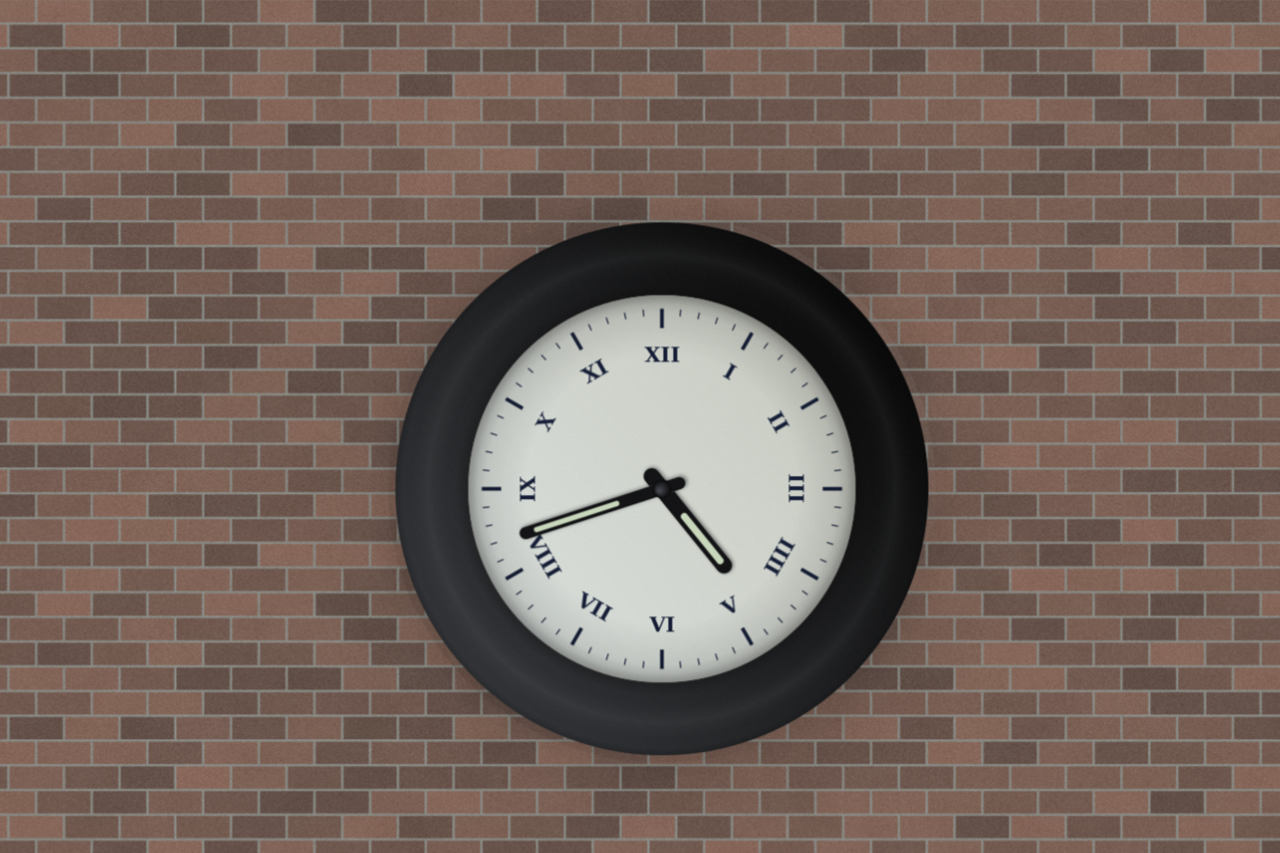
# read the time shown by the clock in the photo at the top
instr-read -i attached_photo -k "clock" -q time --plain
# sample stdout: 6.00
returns 4.42
